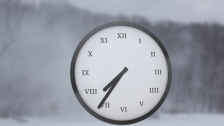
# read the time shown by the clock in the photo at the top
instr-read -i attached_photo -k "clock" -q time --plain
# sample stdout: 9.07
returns 7.36
